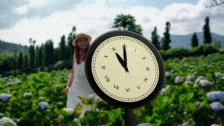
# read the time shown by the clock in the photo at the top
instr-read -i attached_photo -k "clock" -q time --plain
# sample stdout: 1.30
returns 11.00
